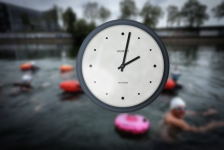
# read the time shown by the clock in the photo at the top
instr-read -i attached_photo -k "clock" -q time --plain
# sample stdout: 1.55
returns 2.02
